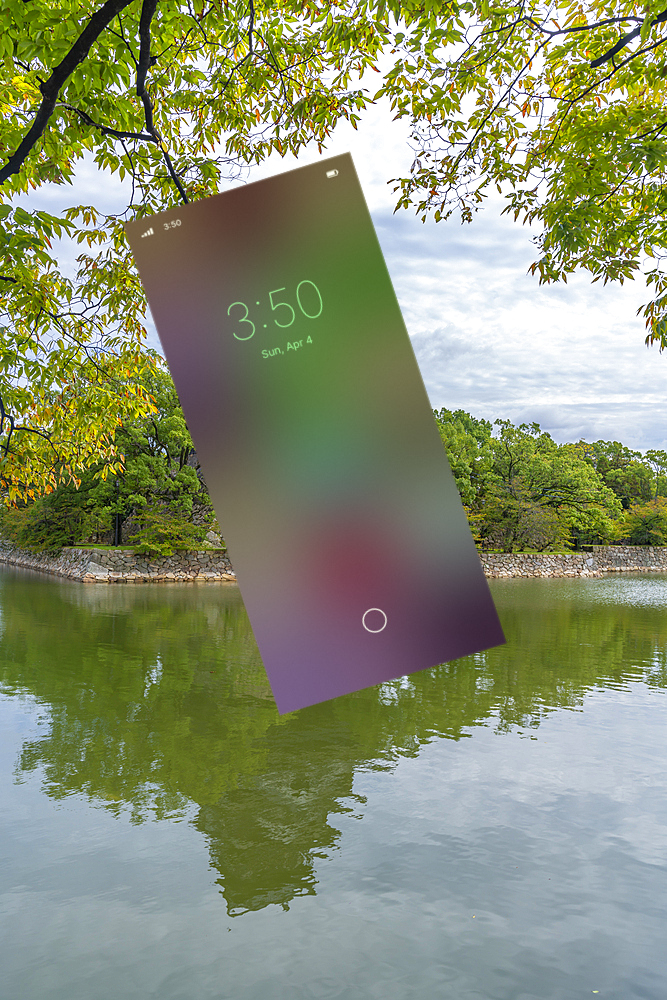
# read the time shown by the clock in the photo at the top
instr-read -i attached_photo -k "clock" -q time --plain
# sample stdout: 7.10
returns 3.50
